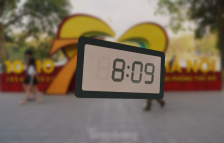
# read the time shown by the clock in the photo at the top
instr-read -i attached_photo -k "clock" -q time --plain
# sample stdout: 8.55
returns 8.09
